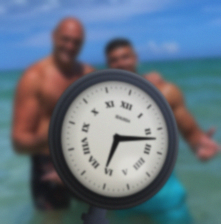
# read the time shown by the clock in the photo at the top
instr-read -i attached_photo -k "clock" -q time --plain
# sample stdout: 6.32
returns 6.12
